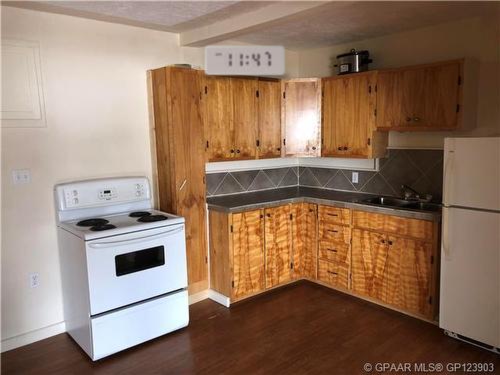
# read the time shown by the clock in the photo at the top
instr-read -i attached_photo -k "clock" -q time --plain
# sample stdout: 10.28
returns 11.47
